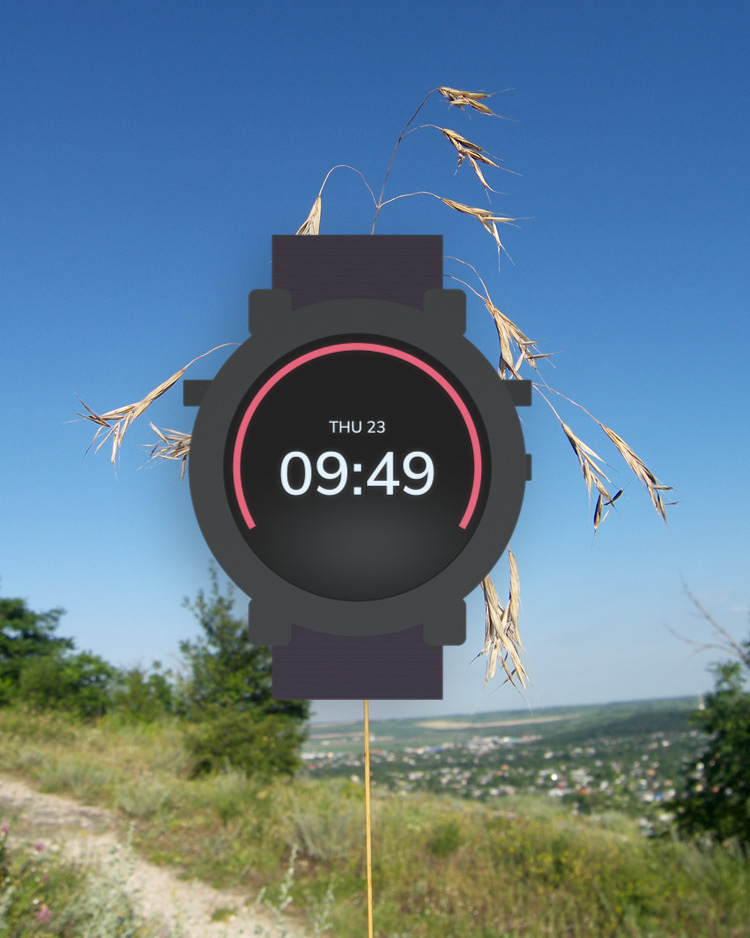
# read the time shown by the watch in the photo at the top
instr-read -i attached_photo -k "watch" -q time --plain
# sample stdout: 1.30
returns 9.49
